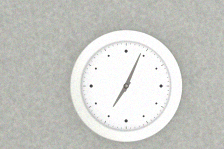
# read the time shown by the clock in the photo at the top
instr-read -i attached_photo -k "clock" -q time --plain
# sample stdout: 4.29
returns 7.04
